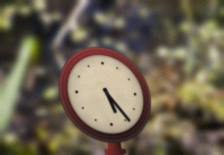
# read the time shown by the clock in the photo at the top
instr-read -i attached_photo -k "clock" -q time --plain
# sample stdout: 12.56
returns 5.24
